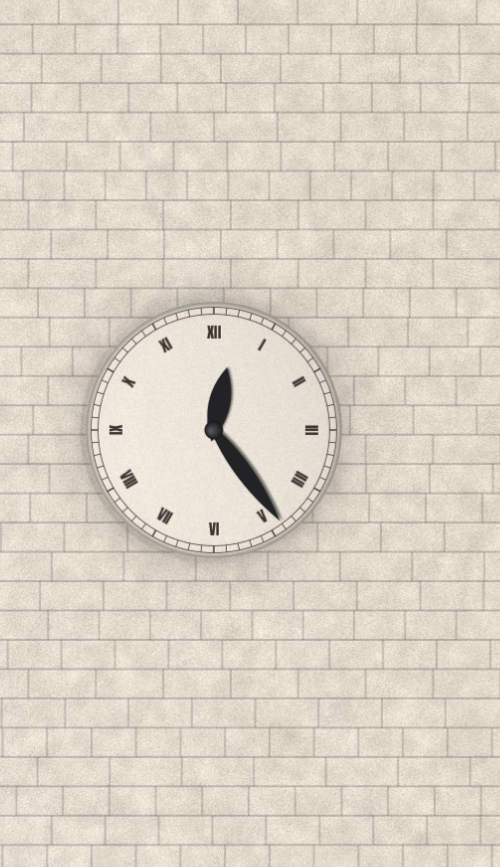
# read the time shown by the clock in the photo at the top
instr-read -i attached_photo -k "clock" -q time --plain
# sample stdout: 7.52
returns 12.24
